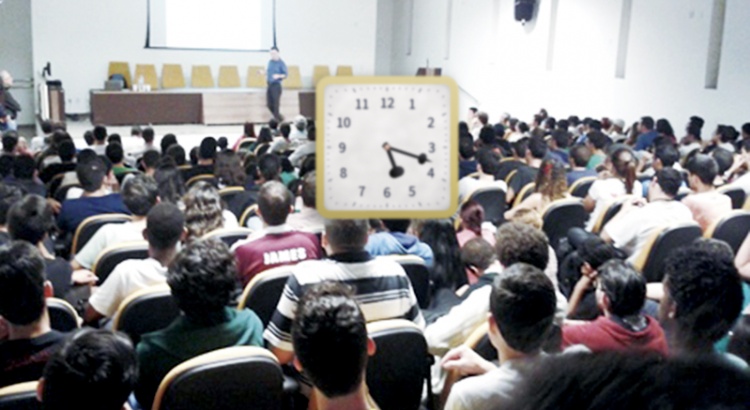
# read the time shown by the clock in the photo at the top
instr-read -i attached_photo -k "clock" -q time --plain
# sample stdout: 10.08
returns 5.18
